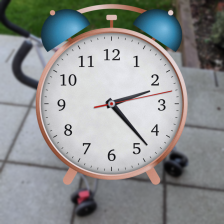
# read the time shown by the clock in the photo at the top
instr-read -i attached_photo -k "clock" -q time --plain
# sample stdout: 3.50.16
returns 2.23.13
